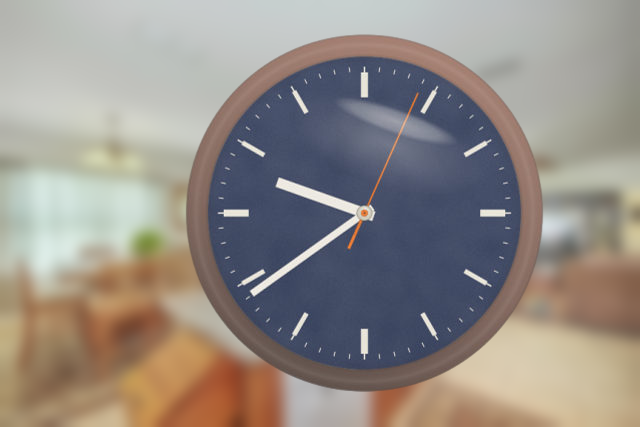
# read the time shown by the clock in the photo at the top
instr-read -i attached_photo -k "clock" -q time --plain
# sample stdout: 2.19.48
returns 9.39.04
